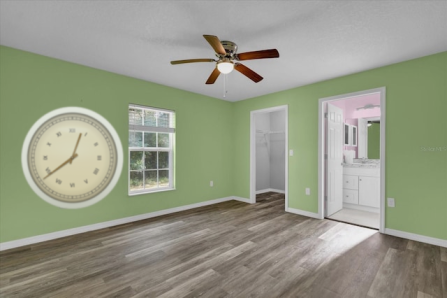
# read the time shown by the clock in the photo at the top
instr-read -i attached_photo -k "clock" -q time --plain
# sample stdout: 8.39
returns 12.39
